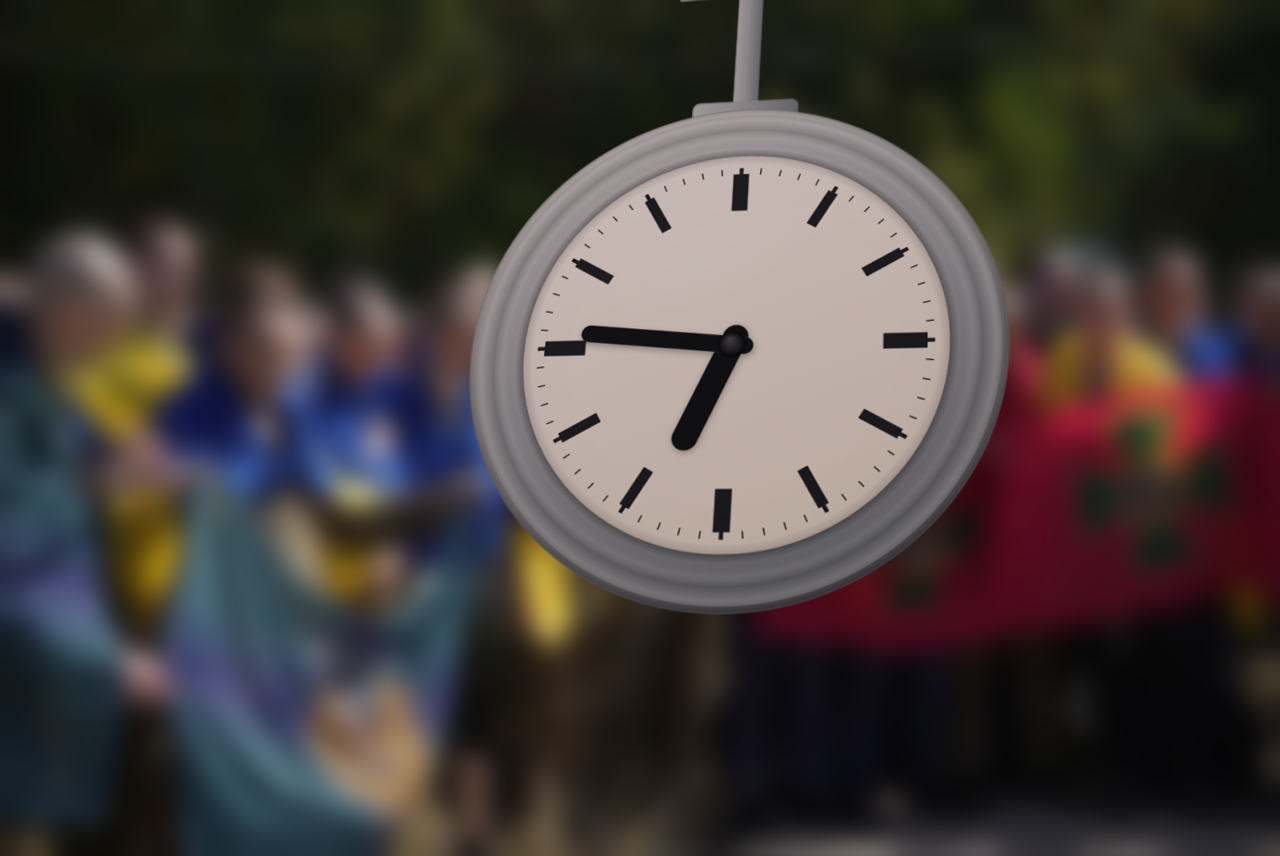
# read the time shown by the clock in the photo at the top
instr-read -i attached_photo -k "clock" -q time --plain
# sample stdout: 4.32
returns 6.46
